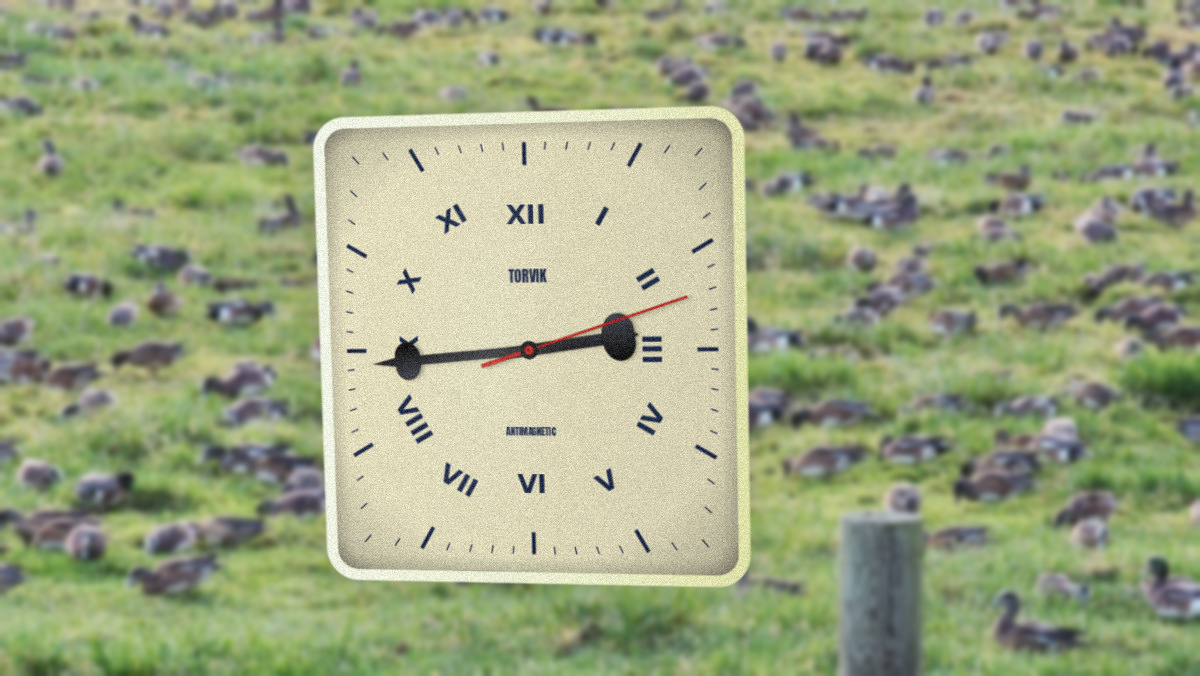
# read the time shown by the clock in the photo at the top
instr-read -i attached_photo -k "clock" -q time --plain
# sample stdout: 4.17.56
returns 2.44.12
